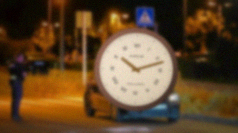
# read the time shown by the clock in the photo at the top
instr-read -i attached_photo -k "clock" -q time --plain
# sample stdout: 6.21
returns 10.12
